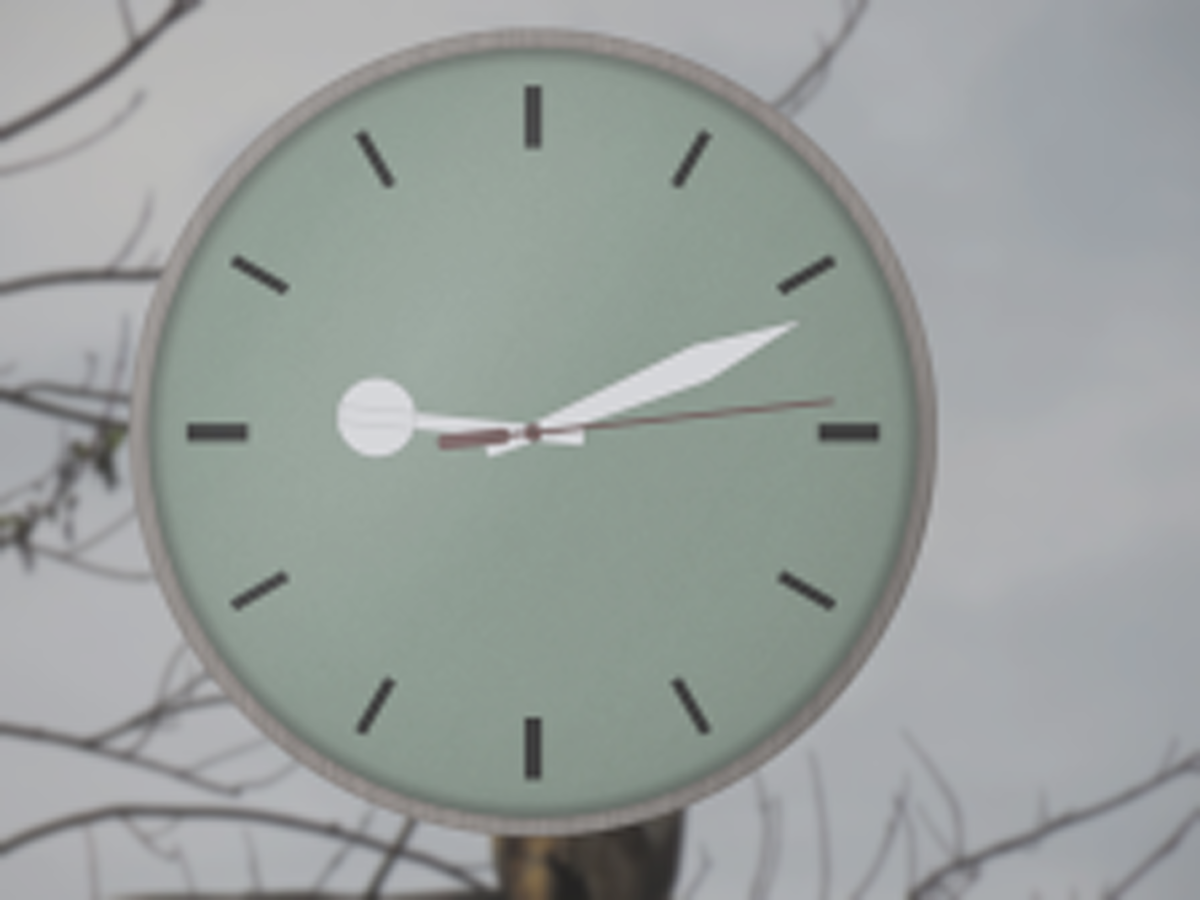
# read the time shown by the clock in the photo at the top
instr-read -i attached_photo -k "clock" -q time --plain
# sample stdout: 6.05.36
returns 9.11.14
